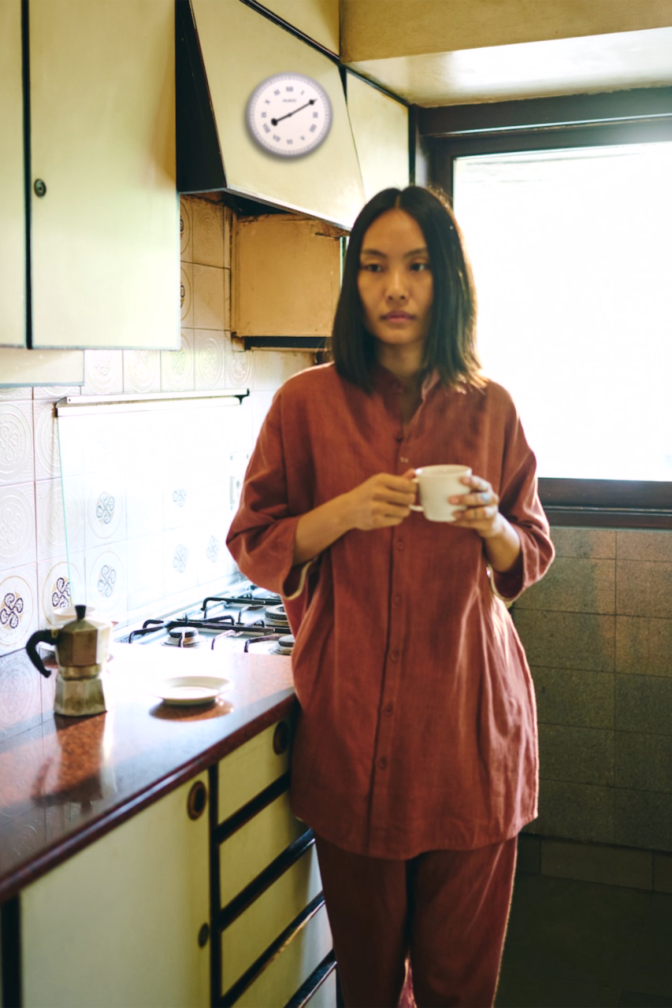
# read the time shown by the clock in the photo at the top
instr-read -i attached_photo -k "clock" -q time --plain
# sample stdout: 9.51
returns 8.10
